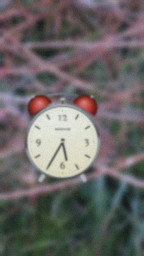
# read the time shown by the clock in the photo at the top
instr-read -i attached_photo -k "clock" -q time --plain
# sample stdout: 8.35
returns 5.35
